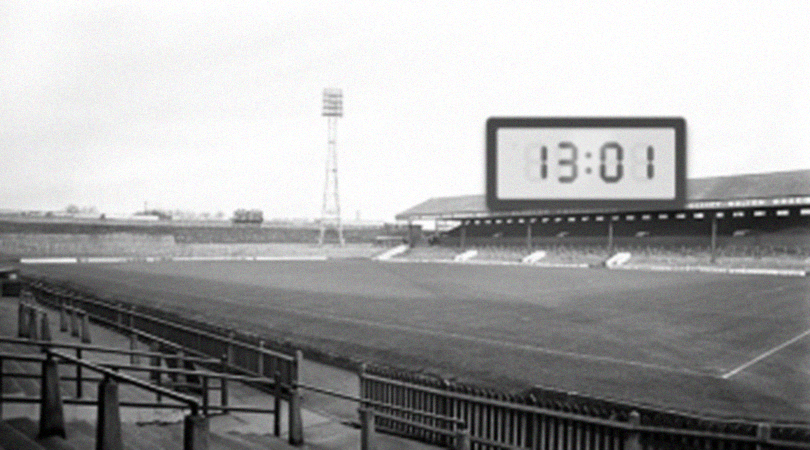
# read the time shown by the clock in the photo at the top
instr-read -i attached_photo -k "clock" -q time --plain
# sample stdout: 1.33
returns 13.01
